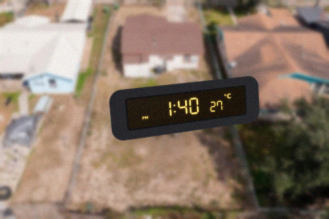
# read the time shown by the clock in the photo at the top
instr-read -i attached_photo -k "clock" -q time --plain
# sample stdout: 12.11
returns 1.40
